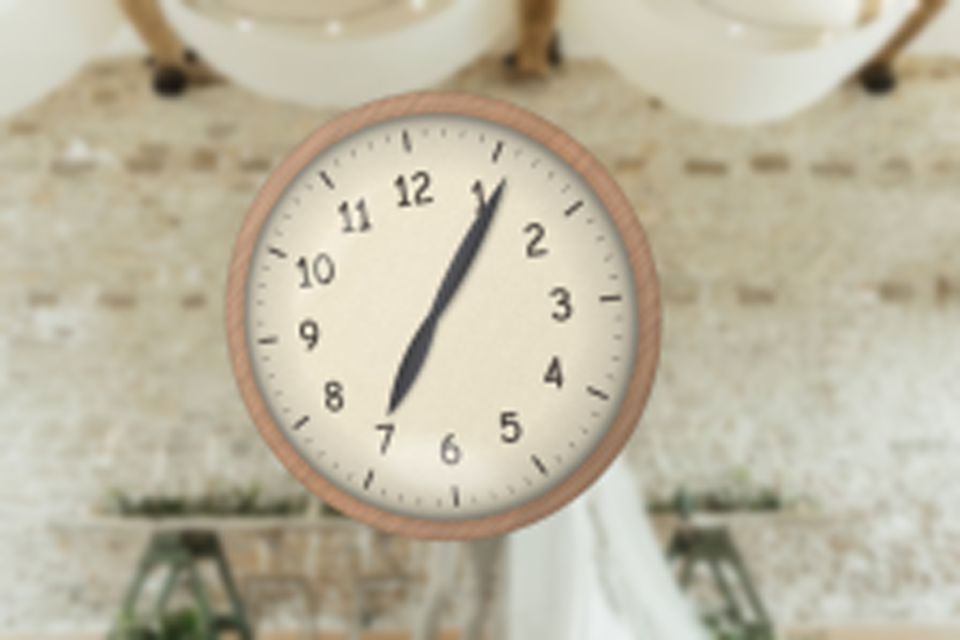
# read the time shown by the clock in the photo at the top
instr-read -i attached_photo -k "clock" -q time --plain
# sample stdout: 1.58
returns 7.06
